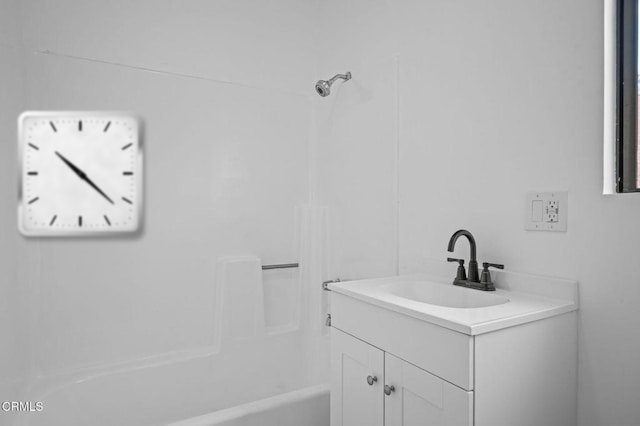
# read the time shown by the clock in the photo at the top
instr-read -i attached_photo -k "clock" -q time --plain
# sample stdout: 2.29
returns 10.22
